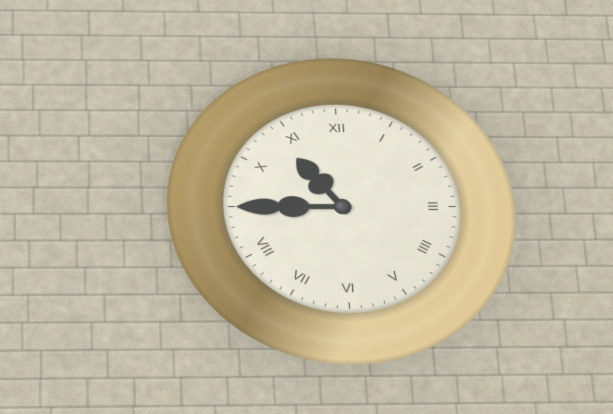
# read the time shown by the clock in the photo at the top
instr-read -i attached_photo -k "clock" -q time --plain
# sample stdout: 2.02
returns 10.45
